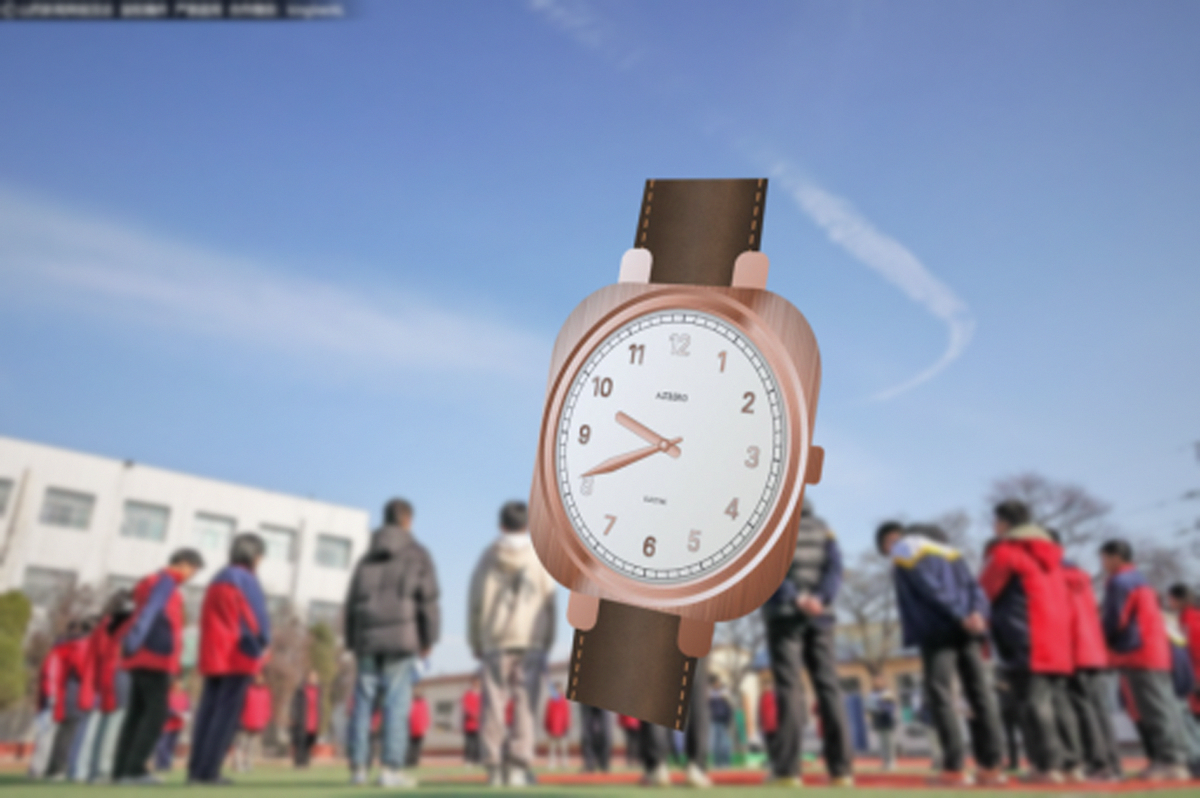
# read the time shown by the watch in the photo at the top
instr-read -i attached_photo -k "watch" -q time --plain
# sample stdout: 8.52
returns 9.41
